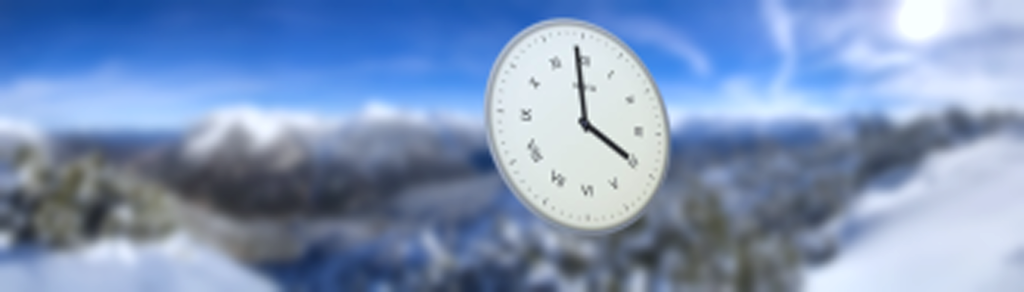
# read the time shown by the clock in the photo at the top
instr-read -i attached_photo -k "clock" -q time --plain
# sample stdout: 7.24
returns 3.59
